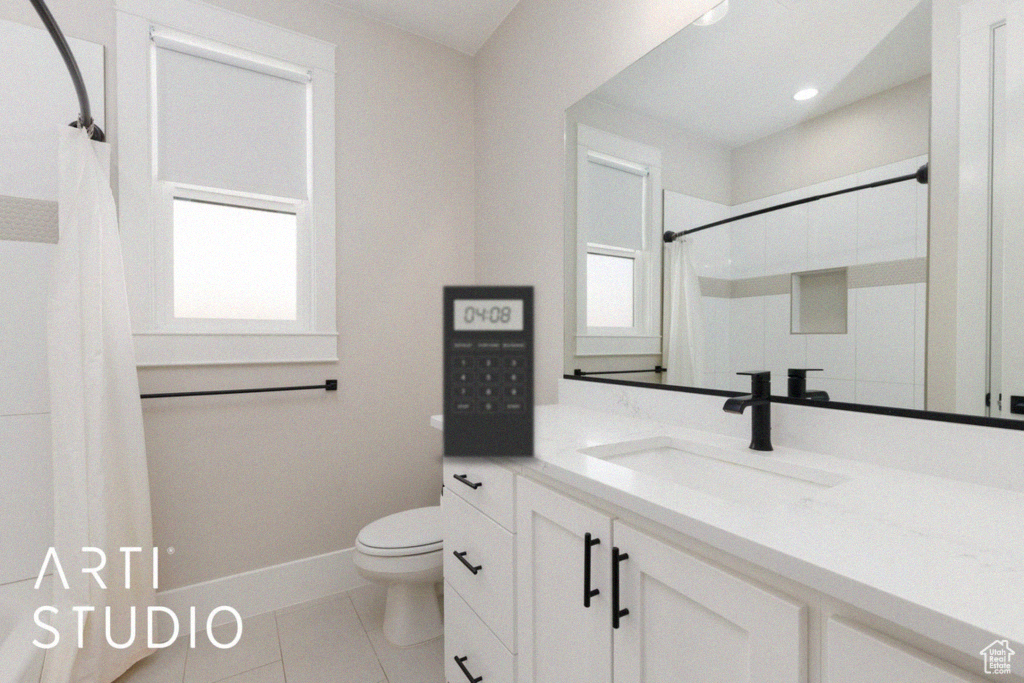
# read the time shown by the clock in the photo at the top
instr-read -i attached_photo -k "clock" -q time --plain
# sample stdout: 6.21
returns 4.08
